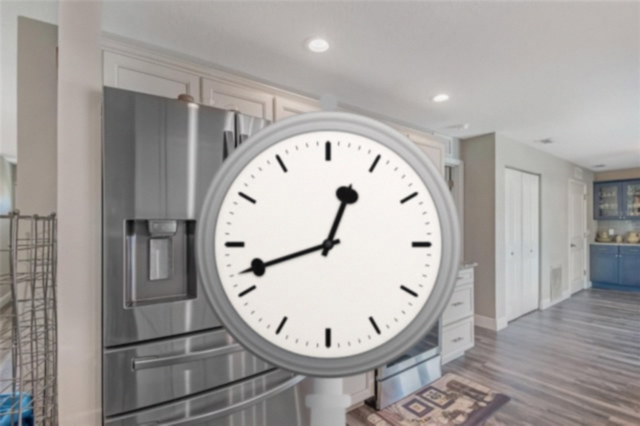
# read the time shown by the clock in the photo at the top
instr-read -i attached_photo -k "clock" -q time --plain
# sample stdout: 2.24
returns 12.42
